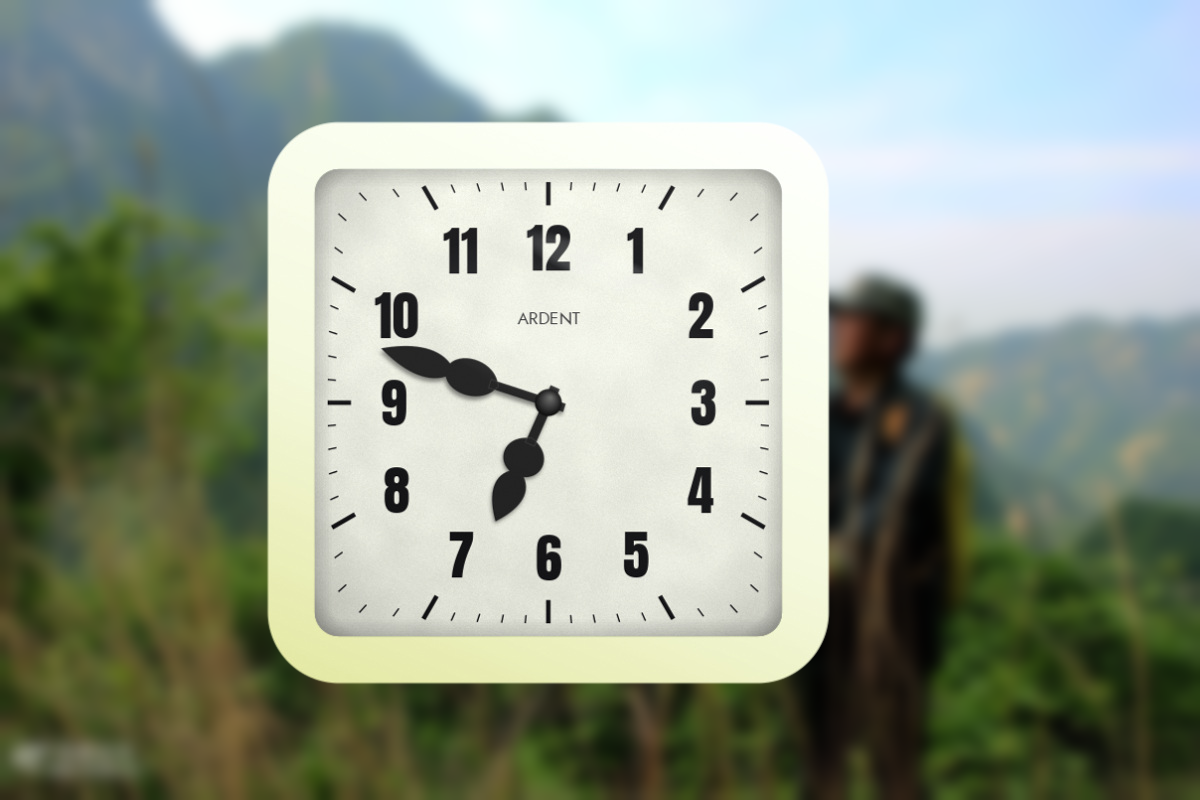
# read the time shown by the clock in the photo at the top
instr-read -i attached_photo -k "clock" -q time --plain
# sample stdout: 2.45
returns 6.48
